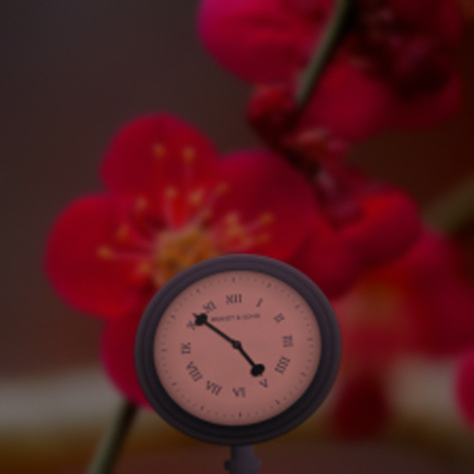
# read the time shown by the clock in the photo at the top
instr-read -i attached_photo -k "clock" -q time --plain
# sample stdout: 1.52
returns 4.52
